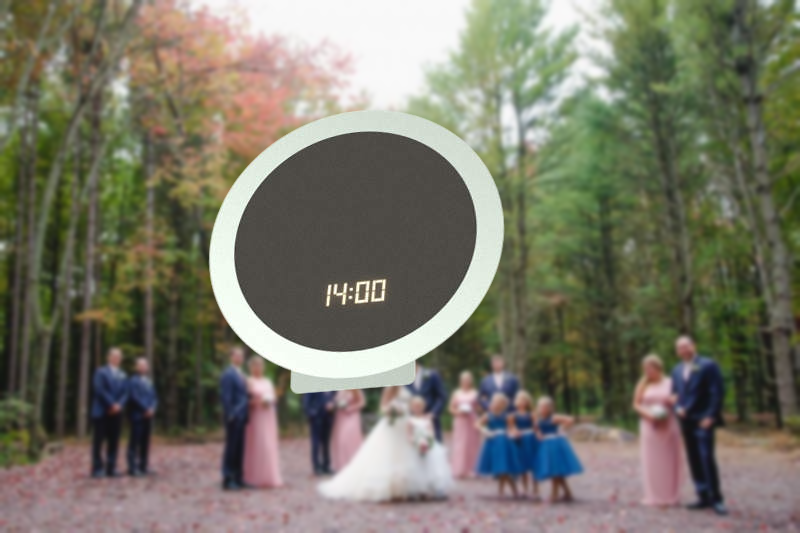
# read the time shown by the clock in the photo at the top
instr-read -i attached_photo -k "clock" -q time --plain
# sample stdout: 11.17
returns 14.00
